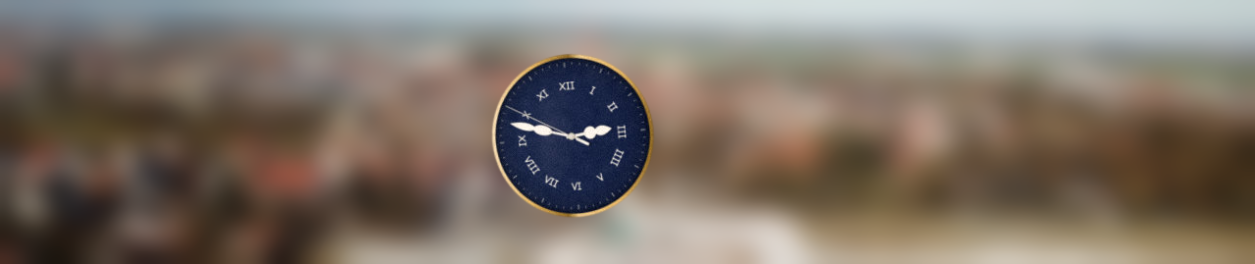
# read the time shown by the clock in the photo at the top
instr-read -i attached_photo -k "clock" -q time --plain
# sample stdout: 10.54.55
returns 2.47.50
